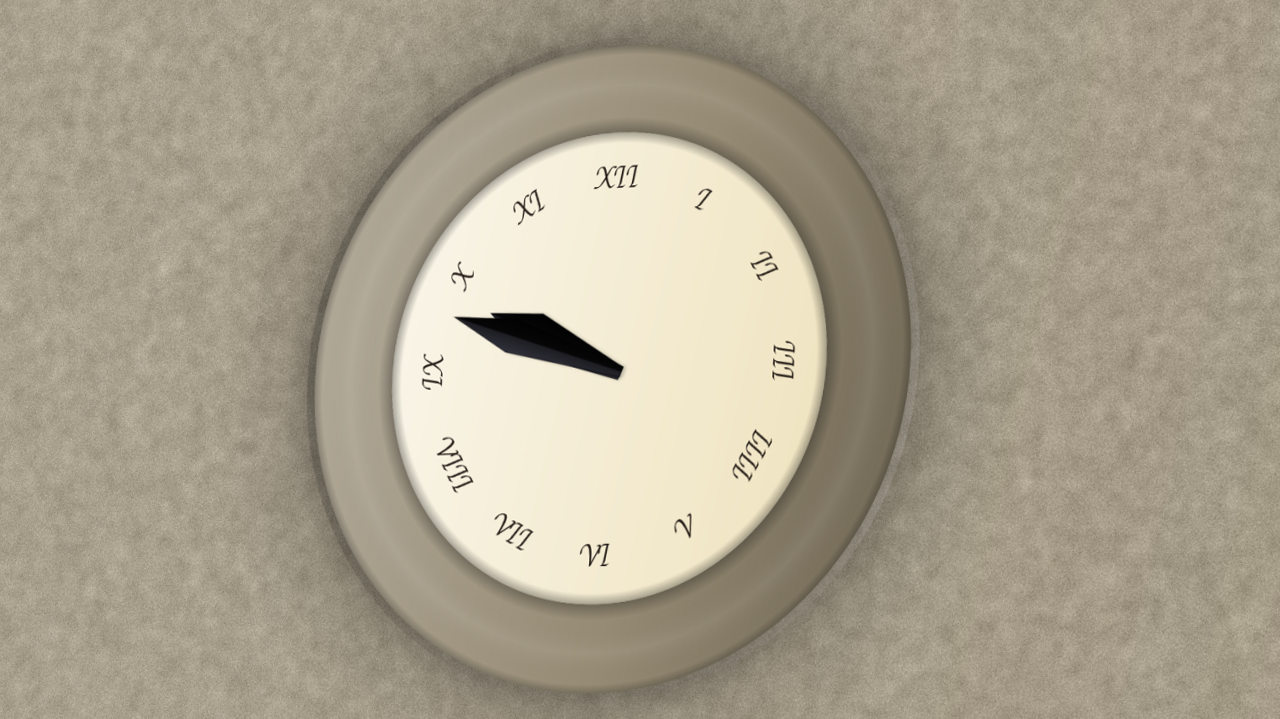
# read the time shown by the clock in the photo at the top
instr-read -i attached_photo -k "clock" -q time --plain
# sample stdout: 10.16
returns 9.48
